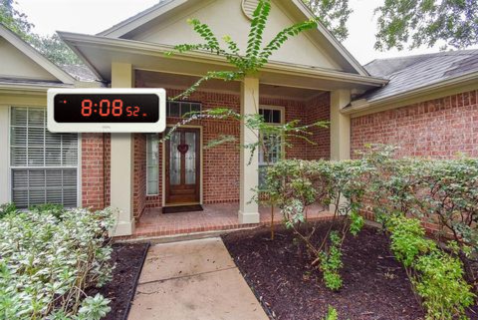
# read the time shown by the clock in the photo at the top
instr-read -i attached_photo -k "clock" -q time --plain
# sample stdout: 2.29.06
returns 8.08.52
